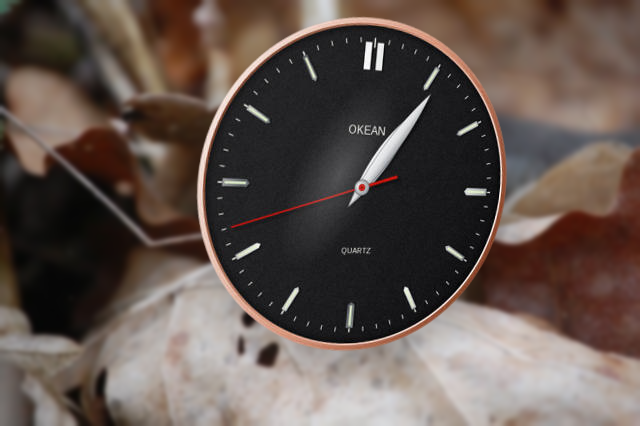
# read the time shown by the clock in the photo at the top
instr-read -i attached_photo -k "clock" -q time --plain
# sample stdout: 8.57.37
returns 1.05.42
